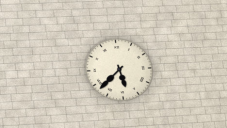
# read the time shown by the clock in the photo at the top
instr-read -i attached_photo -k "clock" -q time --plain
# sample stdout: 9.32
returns 5.38
